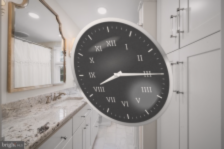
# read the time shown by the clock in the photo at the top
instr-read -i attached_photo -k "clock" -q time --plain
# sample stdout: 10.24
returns 8.15
